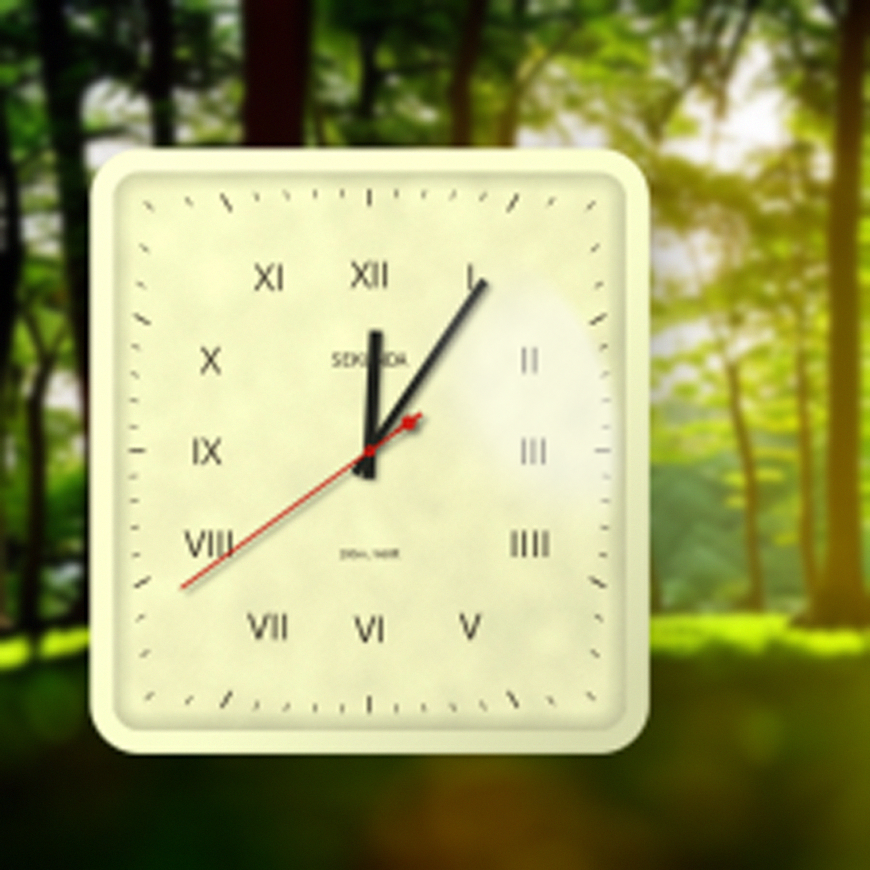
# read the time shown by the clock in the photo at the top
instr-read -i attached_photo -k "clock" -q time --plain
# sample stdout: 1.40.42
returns 12.05.39
